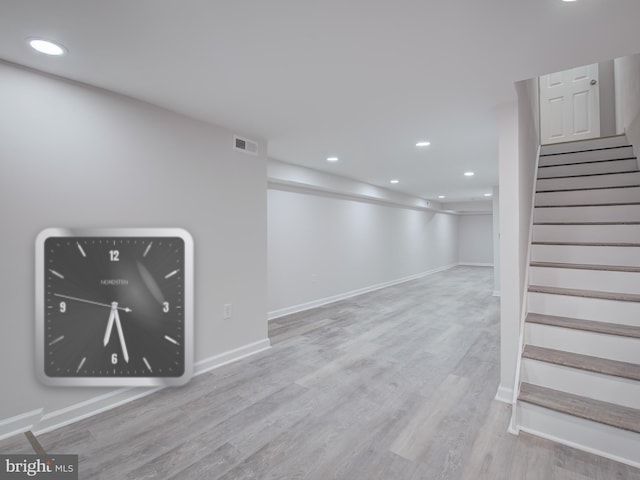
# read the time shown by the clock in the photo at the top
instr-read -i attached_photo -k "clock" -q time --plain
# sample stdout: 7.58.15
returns 6.27.47
